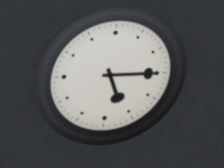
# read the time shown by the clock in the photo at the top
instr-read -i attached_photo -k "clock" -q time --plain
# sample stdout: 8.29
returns 5.15
